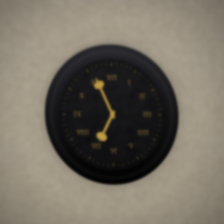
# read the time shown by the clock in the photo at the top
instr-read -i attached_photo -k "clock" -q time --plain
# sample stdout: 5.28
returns 6.56
